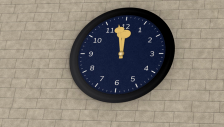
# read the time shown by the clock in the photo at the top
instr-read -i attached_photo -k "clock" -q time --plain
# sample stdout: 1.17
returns 11.58
